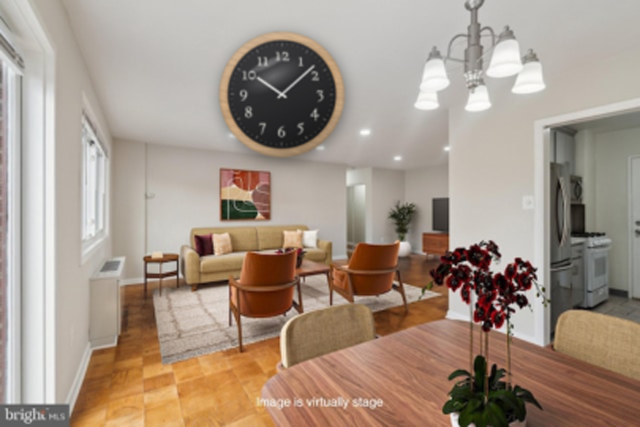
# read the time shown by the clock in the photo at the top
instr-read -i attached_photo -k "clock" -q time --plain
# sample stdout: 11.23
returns 10.08
